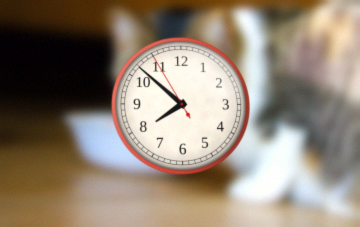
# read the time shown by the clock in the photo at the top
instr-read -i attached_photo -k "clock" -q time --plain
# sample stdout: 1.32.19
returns 7.51.55
